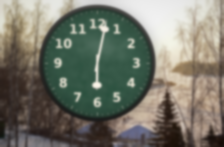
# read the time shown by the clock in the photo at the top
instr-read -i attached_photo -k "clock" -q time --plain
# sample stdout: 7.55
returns 6.02
